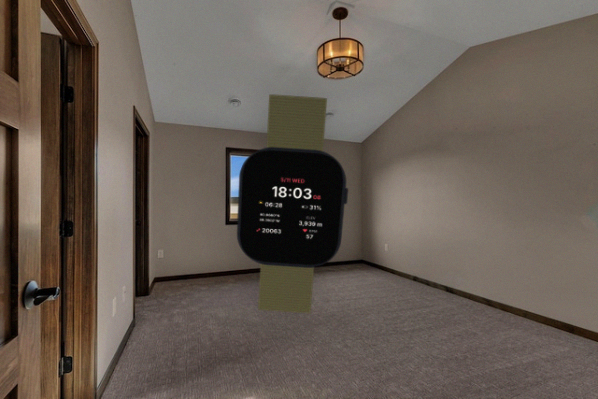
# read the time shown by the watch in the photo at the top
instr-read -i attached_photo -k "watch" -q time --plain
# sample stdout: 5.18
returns 18.03
